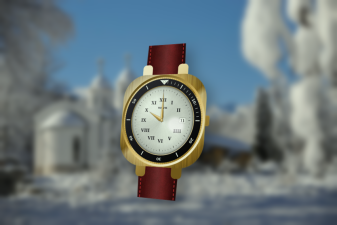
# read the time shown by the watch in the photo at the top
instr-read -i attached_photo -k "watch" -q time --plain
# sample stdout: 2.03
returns 10.00
